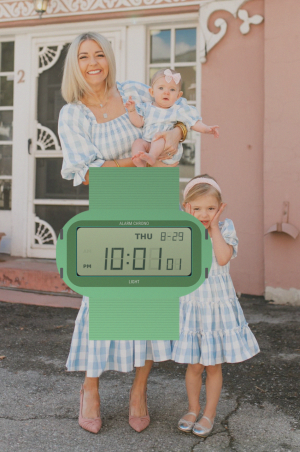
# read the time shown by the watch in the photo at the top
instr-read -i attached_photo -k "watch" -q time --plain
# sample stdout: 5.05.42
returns 10.01.01
